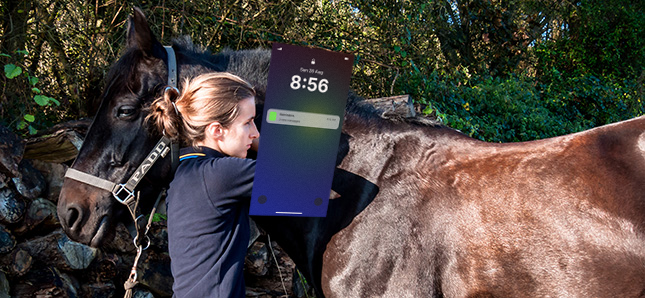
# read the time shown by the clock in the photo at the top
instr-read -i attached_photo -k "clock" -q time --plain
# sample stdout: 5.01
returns 8.56
